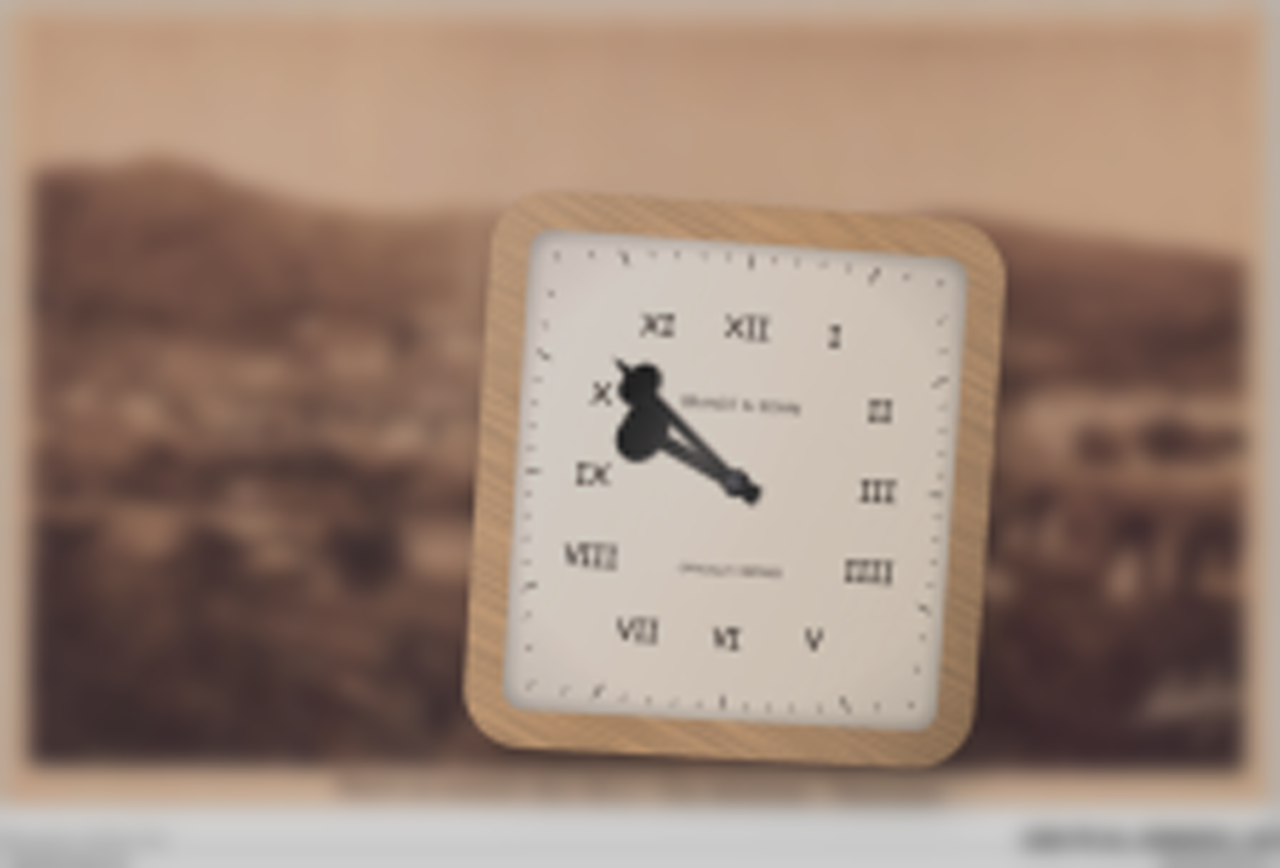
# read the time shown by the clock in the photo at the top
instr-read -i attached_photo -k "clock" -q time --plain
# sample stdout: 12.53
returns 9.52
